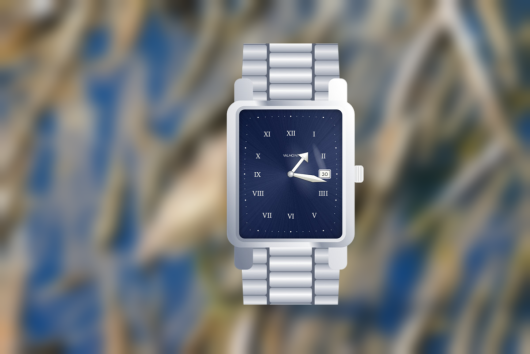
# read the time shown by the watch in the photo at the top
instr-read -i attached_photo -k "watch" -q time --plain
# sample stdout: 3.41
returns 1.17
